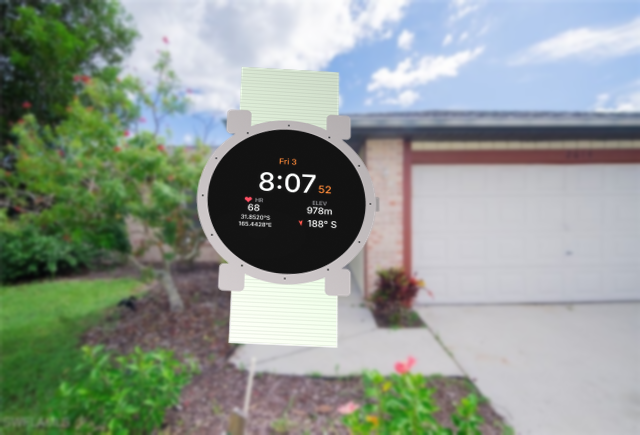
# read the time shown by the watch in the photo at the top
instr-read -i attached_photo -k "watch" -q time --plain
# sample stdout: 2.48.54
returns 8.07.52
